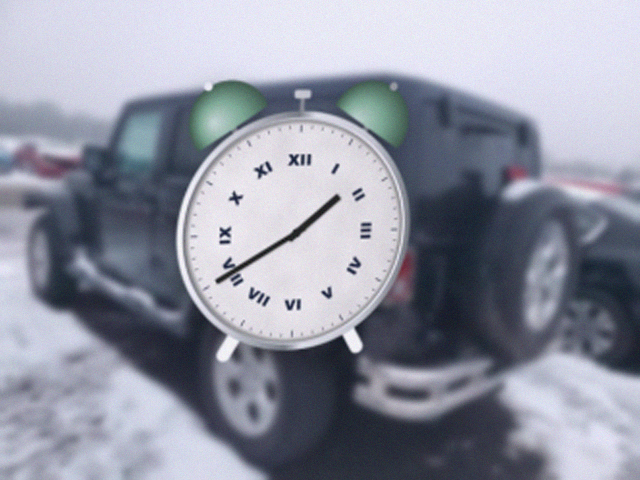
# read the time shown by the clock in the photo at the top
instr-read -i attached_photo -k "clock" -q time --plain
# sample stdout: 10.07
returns 1.40
